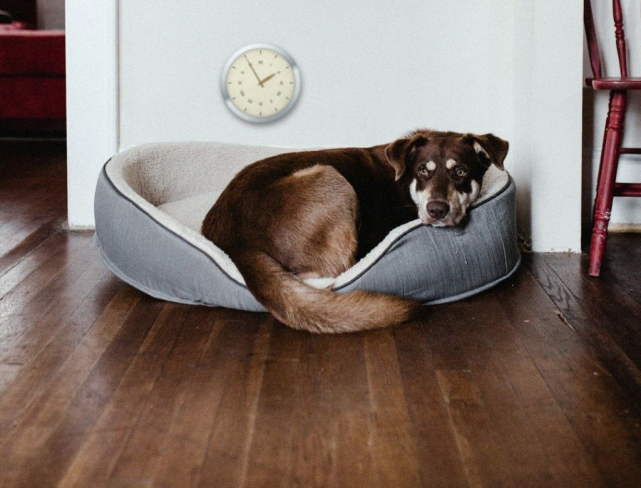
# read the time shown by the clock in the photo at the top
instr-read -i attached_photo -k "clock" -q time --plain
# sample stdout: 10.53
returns 1.55
